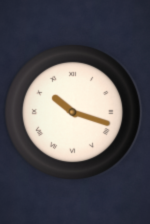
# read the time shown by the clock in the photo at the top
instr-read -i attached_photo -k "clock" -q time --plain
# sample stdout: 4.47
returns 10.18
